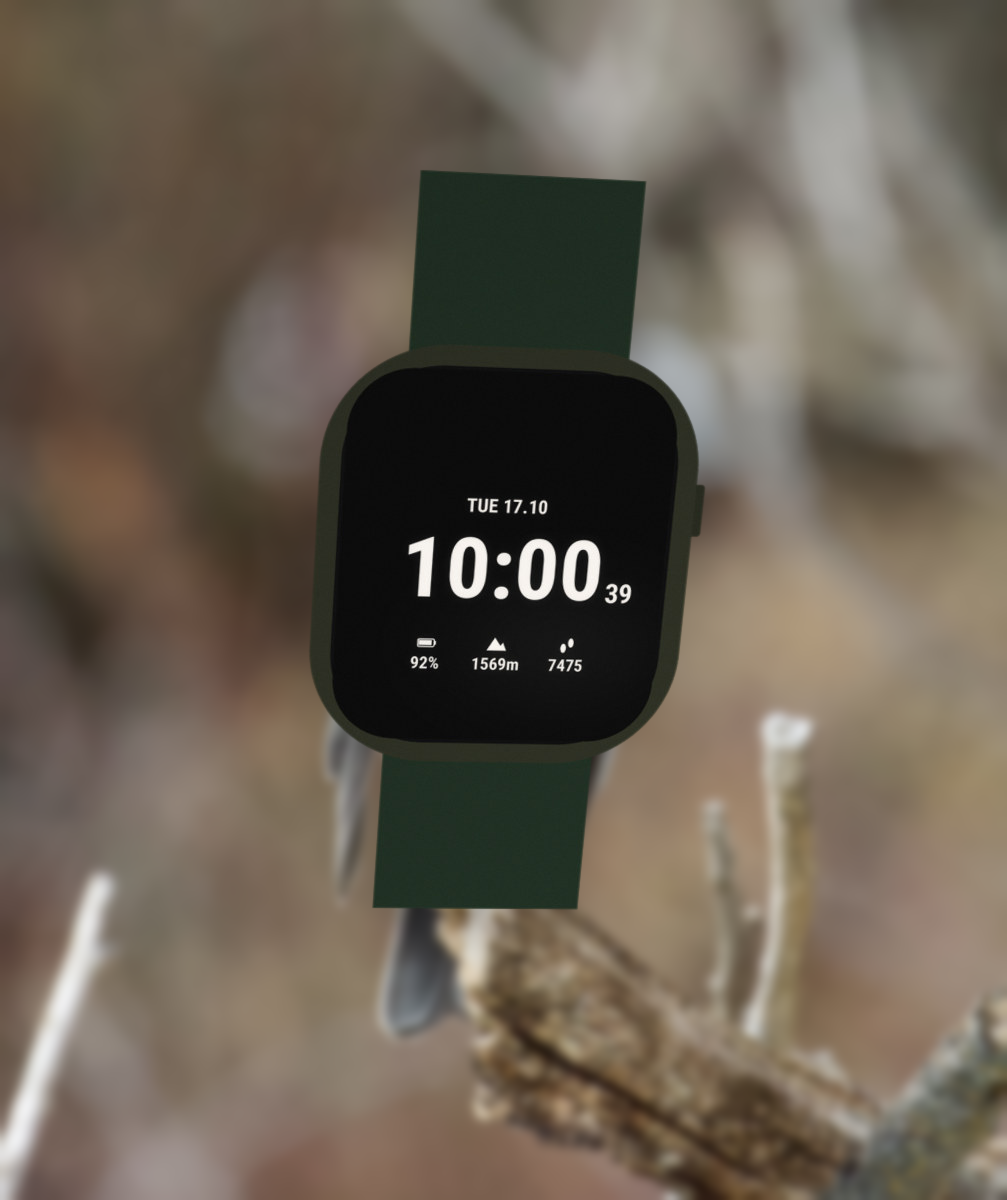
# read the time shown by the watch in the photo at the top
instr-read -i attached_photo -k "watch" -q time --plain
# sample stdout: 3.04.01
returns 10.00.39
